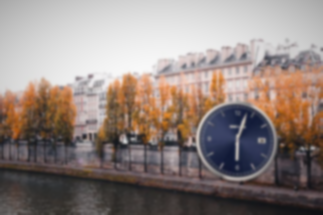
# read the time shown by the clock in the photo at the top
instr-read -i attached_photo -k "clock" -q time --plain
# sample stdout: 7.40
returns 6.03
